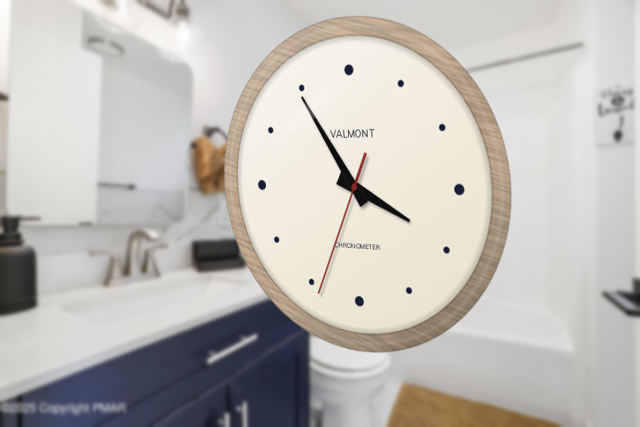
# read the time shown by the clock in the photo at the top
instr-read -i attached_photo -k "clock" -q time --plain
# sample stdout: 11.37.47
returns 3.54.34
